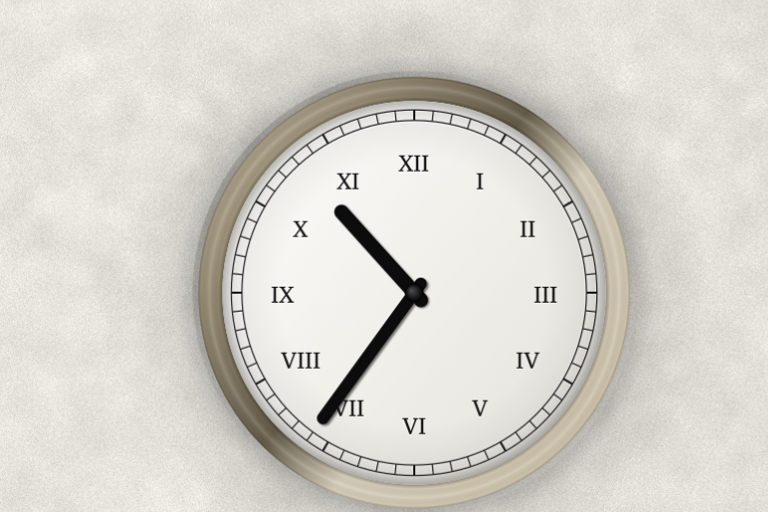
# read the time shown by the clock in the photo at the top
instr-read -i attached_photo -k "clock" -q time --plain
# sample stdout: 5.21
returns 10.36
